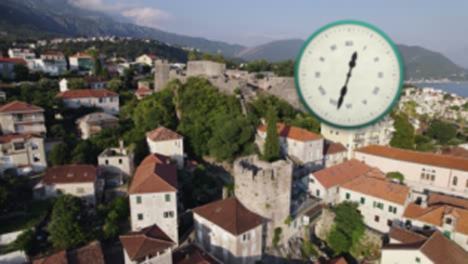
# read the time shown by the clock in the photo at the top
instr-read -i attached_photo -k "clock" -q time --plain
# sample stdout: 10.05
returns 12.33
